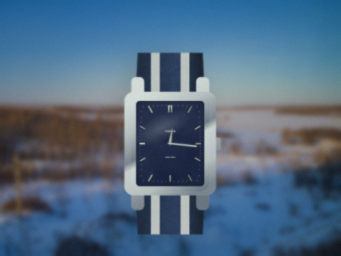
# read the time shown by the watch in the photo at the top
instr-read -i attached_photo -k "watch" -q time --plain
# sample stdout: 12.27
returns 12.16
